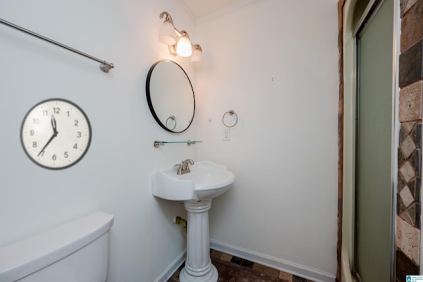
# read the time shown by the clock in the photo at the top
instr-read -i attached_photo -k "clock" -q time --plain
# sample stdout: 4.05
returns 11.36
